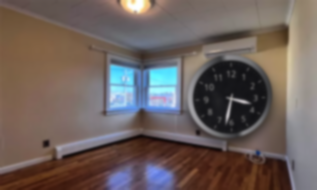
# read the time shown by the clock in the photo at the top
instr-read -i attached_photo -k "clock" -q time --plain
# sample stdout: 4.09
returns 3.32
